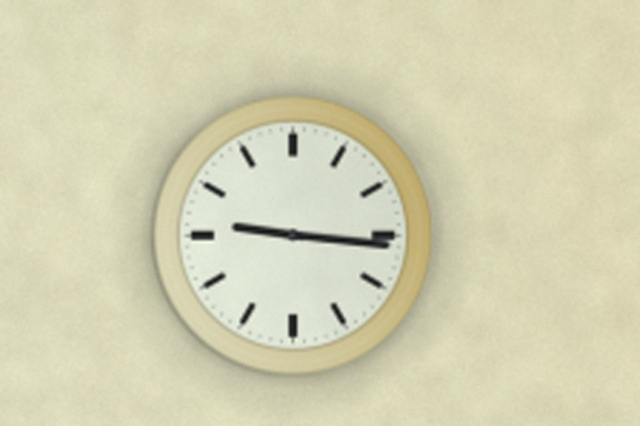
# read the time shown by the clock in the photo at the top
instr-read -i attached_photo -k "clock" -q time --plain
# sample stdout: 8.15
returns 9.16
